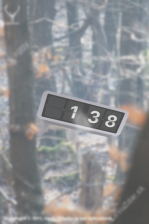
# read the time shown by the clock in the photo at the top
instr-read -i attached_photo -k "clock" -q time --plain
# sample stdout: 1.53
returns 1.38
